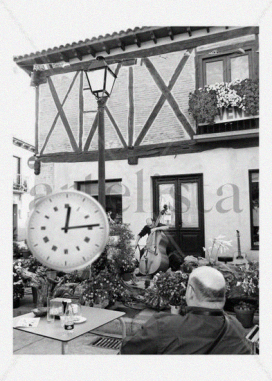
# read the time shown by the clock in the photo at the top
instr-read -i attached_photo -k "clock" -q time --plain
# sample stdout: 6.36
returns 12.14
